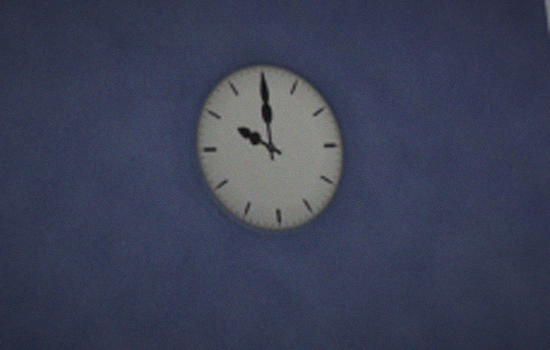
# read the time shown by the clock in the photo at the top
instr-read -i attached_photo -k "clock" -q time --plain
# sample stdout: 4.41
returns 10.00
